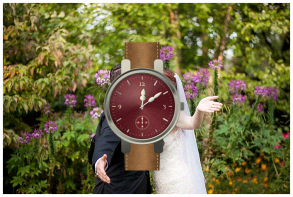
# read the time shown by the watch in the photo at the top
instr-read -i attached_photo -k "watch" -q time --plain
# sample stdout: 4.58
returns 12.09
